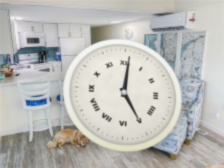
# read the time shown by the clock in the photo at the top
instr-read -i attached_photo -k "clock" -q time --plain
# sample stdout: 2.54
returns 5.01
